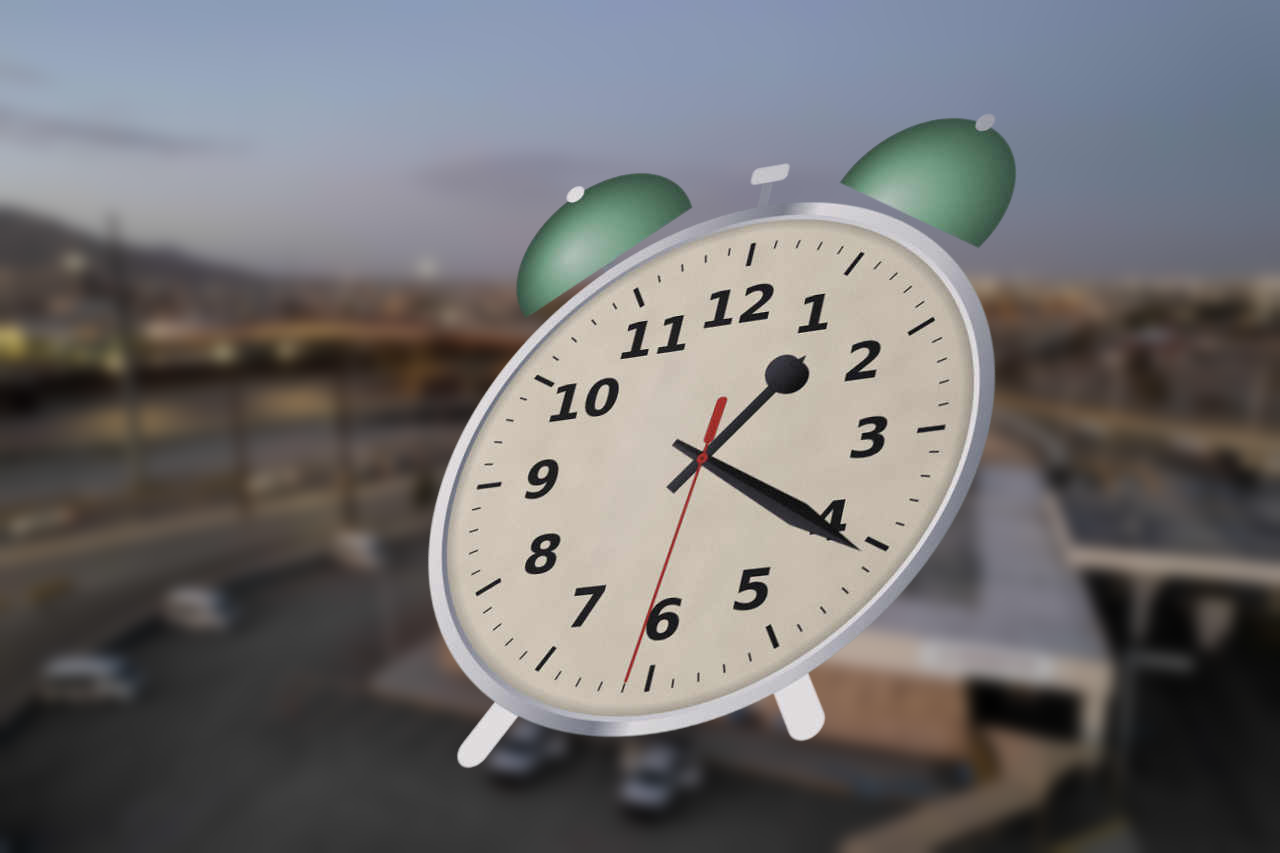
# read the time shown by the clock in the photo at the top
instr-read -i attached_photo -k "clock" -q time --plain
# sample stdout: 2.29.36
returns 1.20.31
